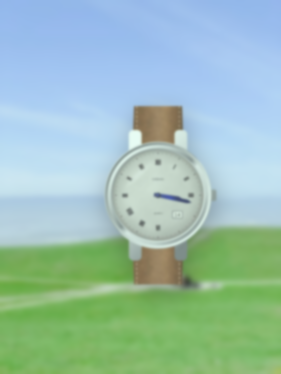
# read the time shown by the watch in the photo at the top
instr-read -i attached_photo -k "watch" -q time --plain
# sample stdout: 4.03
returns 3.17
